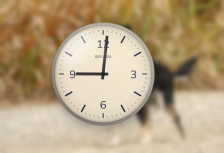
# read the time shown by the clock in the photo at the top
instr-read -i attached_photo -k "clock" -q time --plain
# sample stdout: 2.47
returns 9.01
